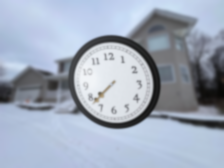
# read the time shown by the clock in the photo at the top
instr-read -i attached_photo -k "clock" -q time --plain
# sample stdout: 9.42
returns 7.38
